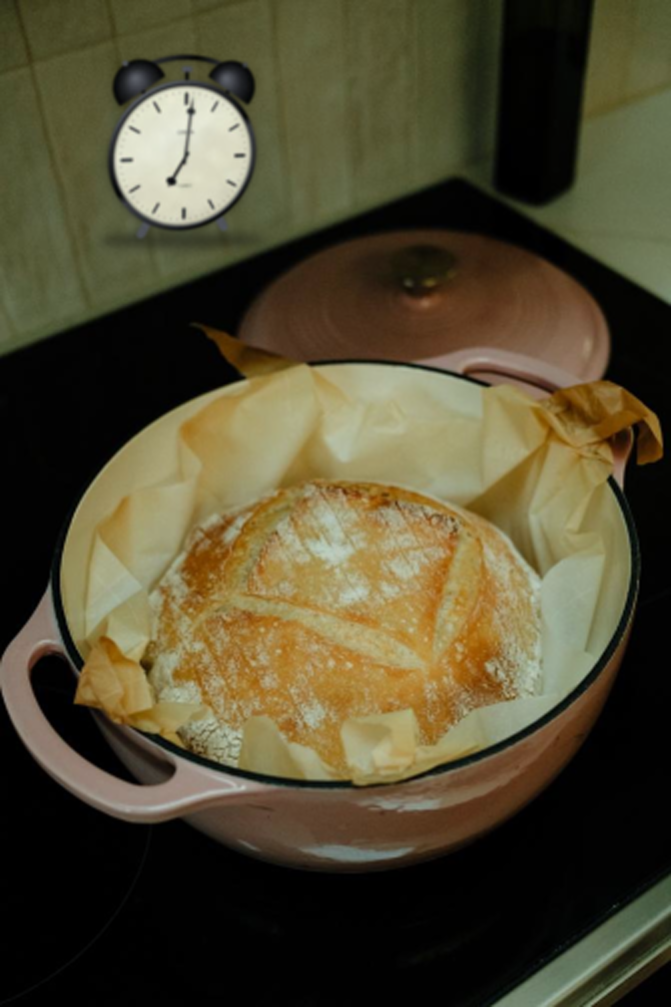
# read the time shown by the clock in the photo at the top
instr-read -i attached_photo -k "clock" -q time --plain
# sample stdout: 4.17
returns 7.01
